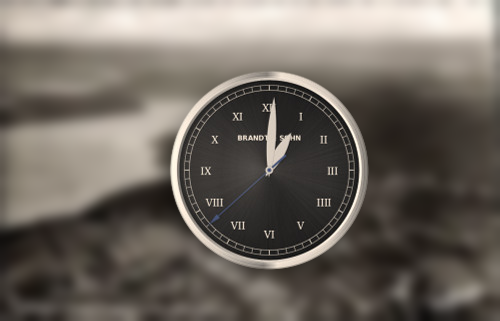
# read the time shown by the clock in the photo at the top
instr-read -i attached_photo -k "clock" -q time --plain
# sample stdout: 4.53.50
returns 1.00.38
